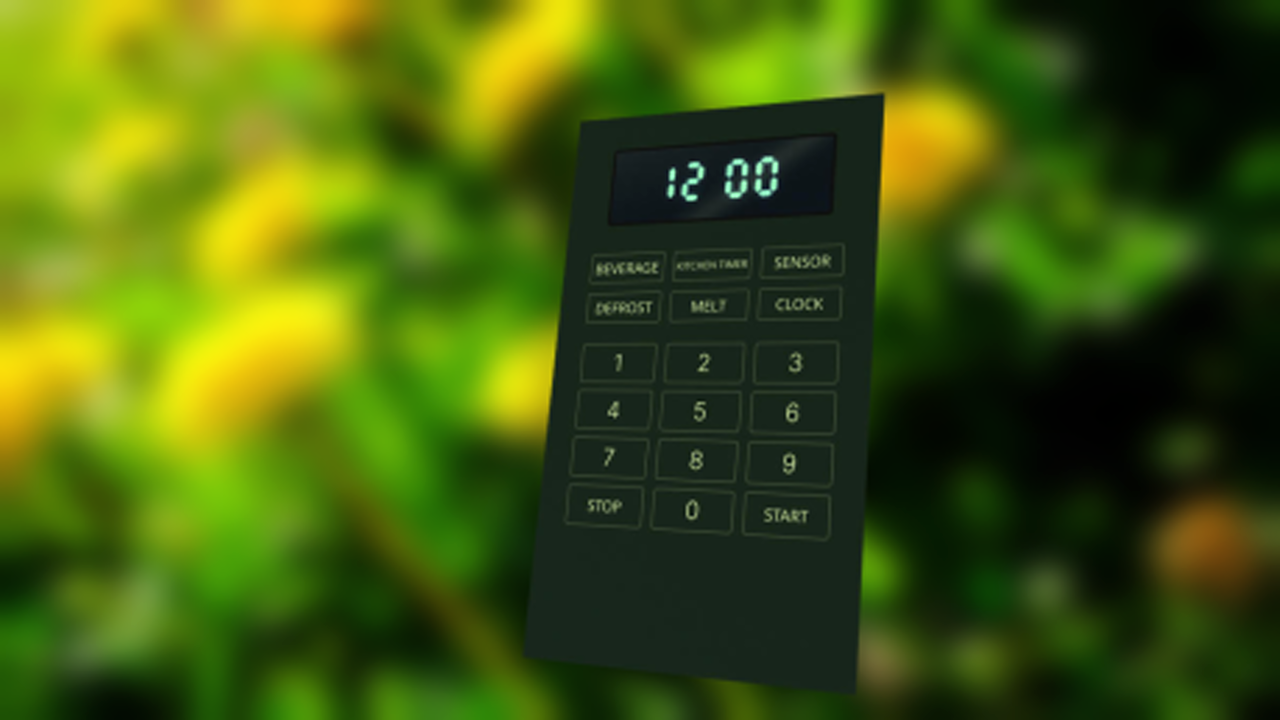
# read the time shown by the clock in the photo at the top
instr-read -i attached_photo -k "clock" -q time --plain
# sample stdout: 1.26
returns 12.00
